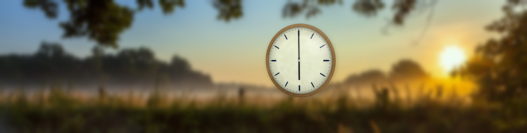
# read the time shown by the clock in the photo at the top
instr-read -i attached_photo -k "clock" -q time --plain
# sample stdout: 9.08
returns 6.00
